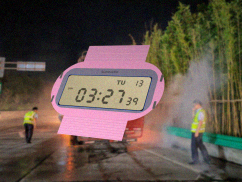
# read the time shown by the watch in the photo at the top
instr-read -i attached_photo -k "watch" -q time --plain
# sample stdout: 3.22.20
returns 3.27.39
